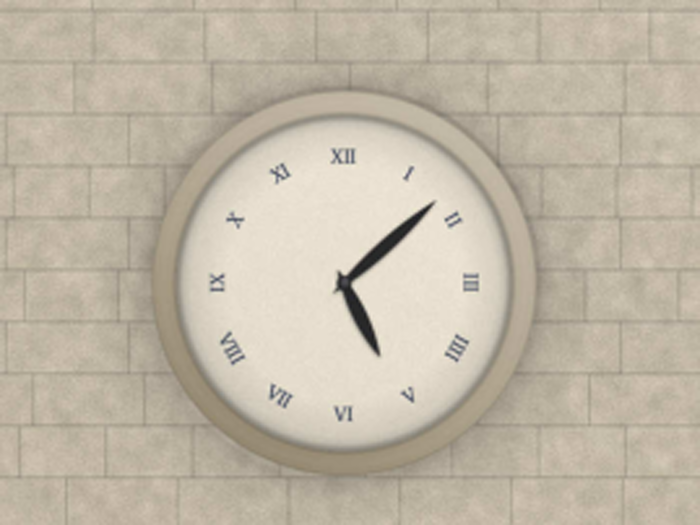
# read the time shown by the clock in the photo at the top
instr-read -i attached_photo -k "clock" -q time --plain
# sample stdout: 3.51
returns 5.08
